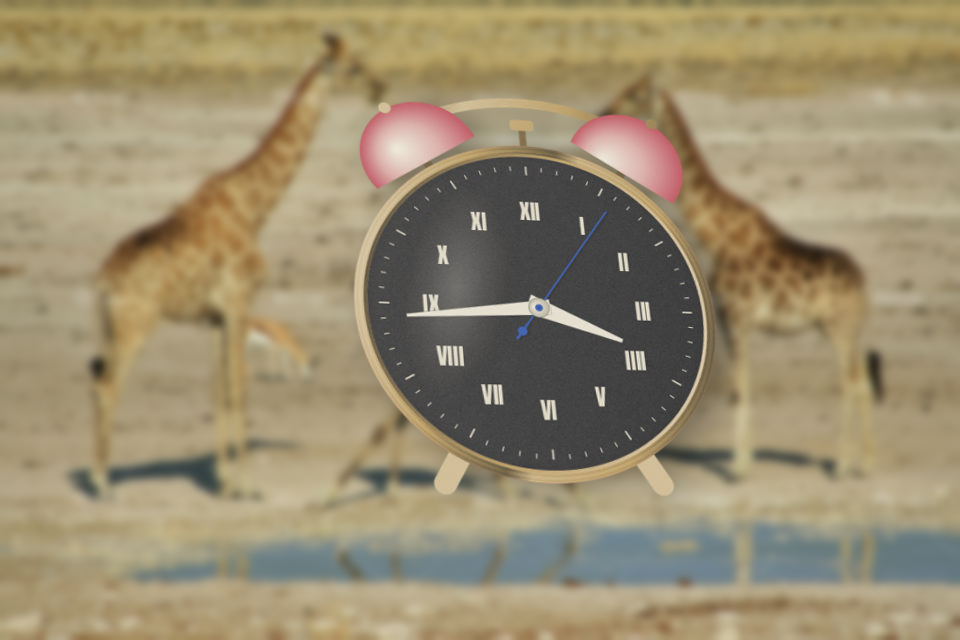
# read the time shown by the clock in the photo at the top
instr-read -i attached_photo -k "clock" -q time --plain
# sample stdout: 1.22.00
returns 3.44.06
